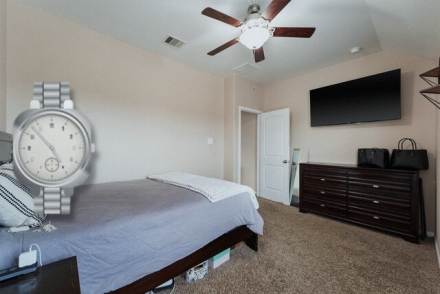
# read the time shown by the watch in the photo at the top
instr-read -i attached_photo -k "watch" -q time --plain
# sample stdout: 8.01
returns 4.53
